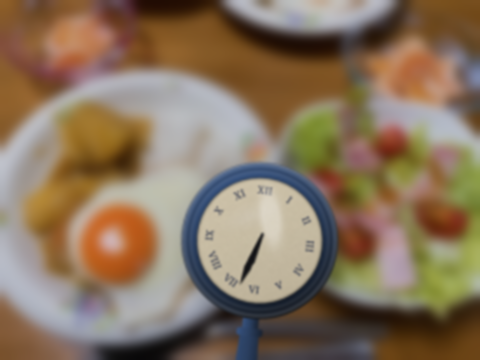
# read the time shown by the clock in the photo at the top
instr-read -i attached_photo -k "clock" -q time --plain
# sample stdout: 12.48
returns 6.33
